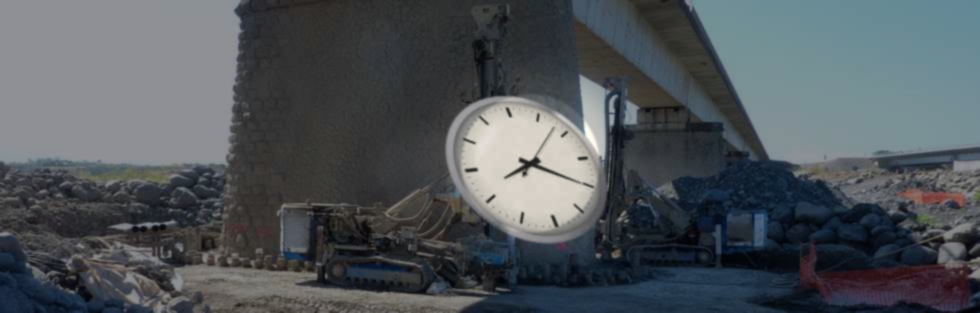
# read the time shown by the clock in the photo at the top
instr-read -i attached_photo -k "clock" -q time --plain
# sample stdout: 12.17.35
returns 8.20.08
